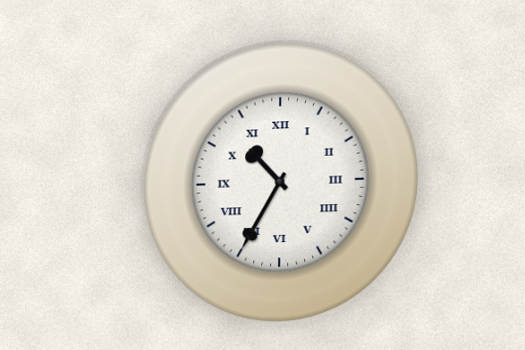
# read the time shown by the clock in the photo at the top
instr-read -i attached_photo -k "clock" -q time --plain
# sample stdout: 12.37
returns 10.35
